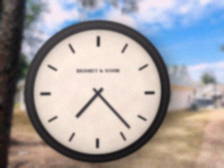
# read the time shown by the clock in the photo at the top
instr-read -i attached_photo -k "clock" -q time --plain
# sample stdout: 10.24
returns 7.23
